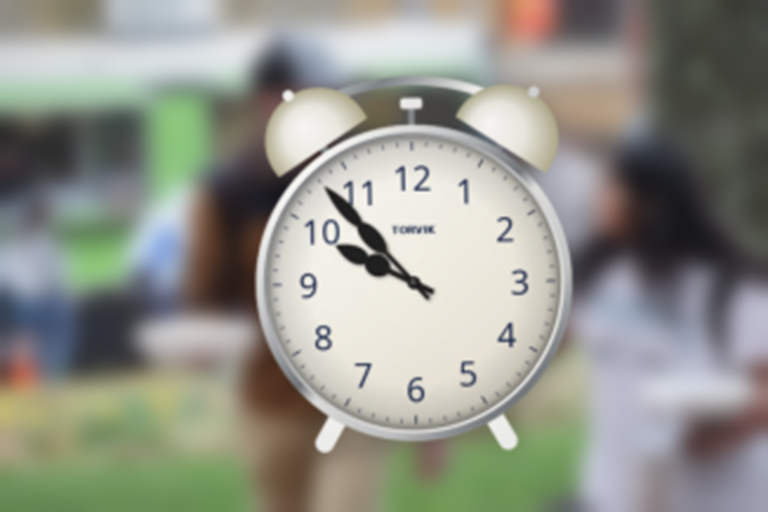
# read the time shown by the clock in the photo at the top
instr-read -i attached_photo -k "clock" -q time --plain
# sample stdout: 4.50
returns 9.53
